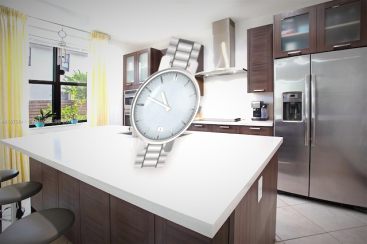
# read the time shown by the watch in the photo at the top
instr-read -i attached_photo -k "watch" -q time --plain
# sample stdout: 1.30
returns 10.48
